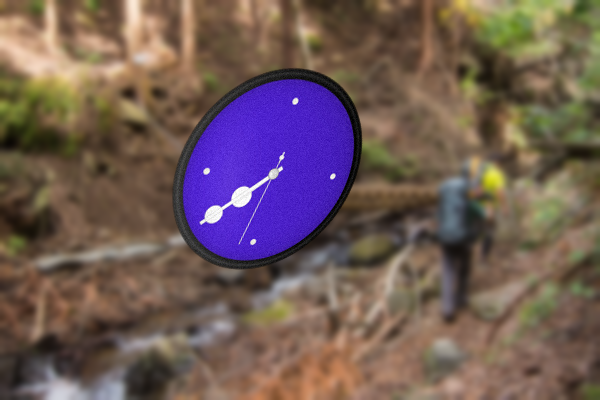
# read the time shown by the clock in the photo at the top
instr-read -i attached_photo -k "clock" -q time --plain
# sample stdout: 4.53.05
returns 7.38.32
